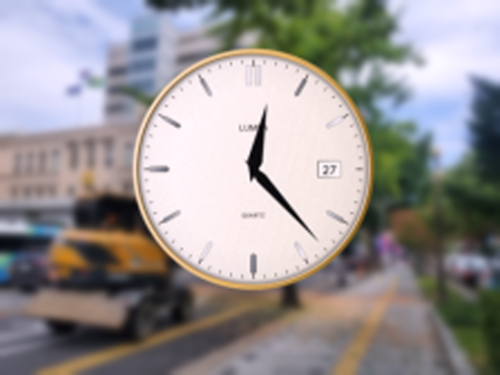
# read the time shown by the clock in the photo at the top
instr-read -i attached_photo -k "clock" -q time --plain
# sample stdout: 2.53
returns 12.23
